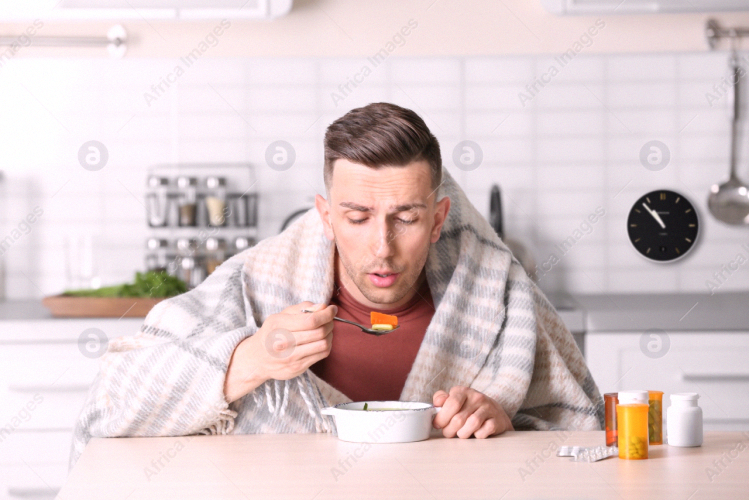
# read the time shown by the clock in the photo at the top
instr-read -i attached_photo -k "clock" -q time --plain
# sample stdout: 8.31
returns 10.53
